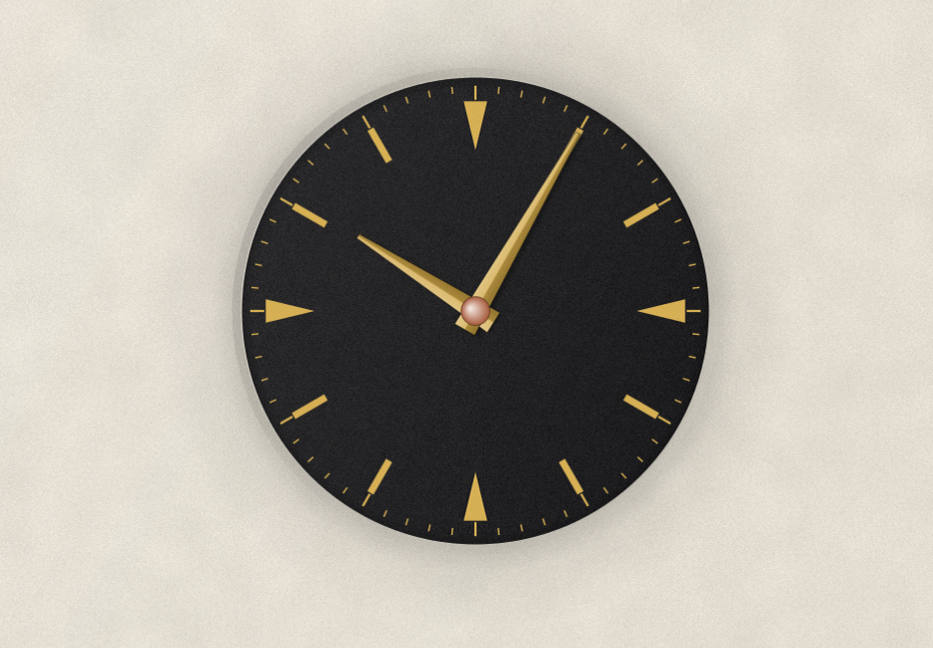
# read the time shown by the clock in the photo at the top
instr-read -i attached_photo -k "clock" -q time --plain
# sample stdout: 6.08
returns 10.05
